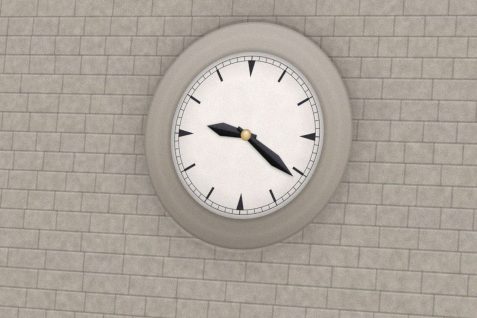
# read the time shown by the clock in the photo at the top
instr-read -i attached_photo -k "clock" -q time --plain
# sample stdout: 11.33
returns 9.21
